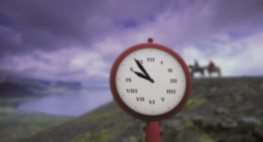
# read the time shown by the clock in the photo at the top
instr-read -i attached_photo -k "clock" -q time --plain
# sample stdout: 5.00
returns 9.54
